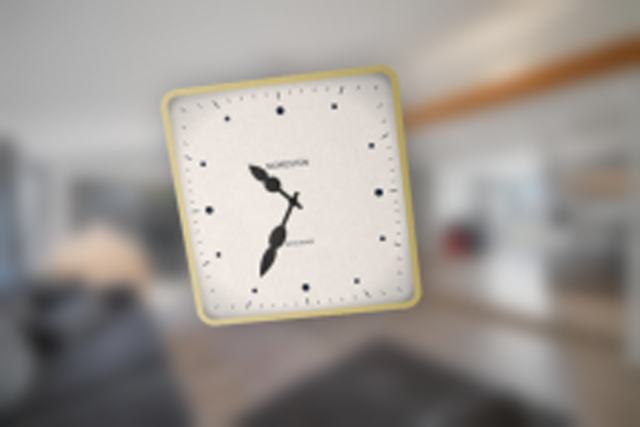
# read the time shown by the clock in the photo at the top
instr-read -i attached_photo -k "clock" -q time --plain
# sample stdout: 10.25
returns 10.35
